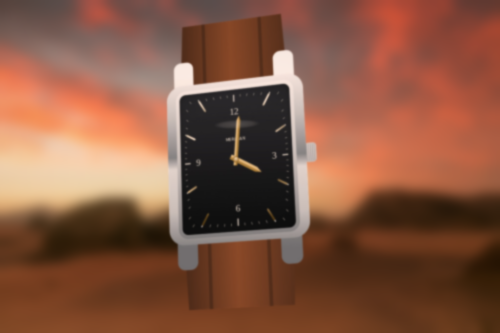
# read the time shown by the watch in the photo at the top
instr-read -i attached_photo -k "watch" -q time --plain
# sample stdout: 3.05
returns 4.01
